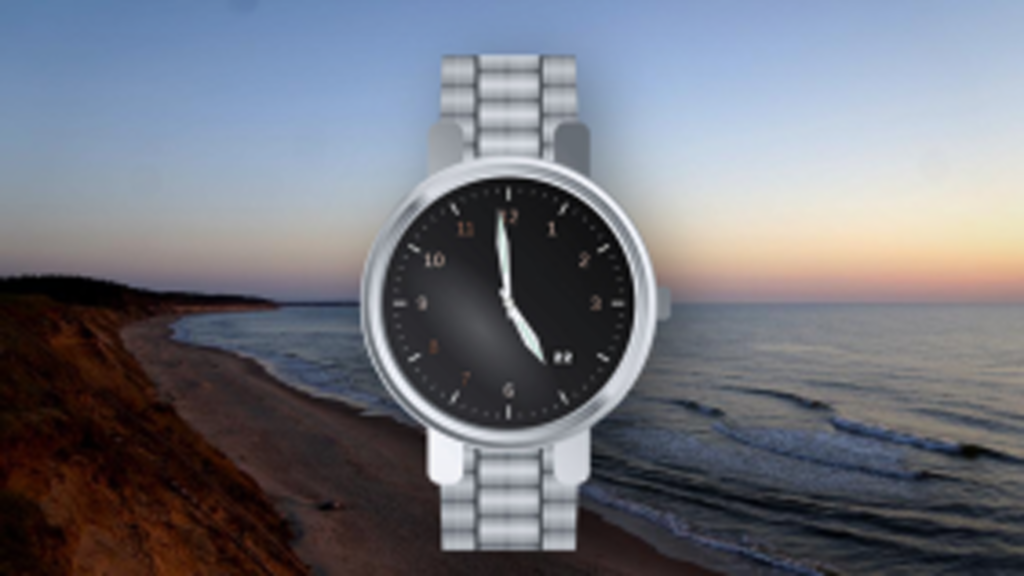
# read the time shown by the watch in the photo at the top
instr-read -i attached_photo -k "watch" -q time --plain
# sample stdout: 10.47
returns 4.59
